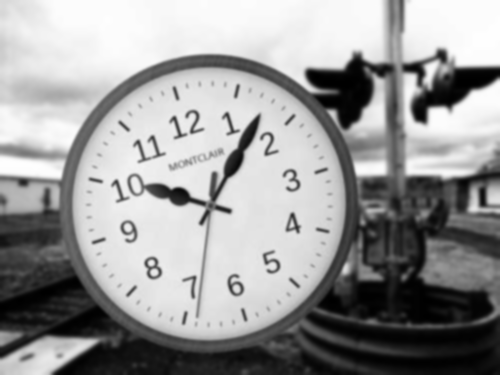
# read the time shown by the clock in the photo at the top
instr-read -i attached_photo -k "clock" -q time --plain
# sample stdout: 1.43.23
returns 10.07.34
